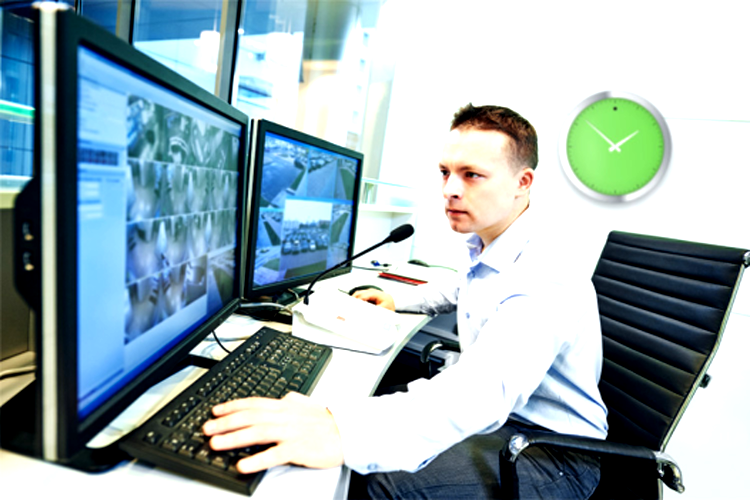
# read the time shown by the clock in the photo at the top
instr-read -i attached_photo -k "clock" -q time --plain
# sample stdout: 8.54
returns 1.52
